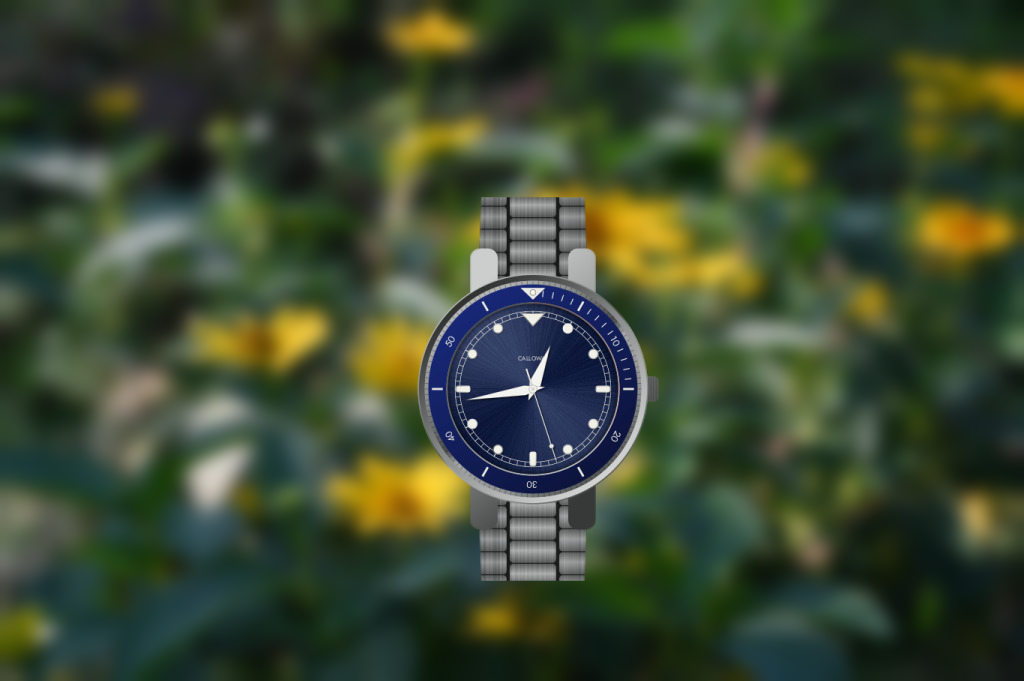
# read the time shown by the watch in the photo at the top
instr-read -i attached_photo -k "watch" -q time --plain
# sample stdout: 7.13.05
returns 12.43.27
